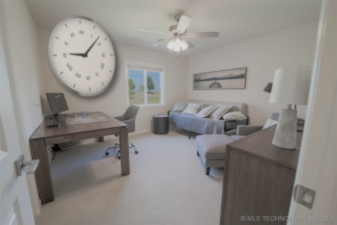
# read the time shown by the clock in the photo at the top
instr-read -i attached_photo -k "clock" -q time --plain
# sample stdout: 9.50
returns 9.08
